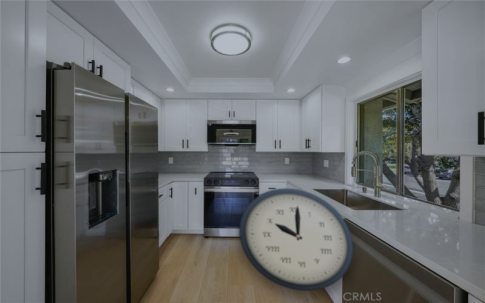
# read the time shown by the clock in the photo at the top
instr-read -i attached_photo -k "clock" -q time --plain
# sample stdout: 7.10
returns 10.01
